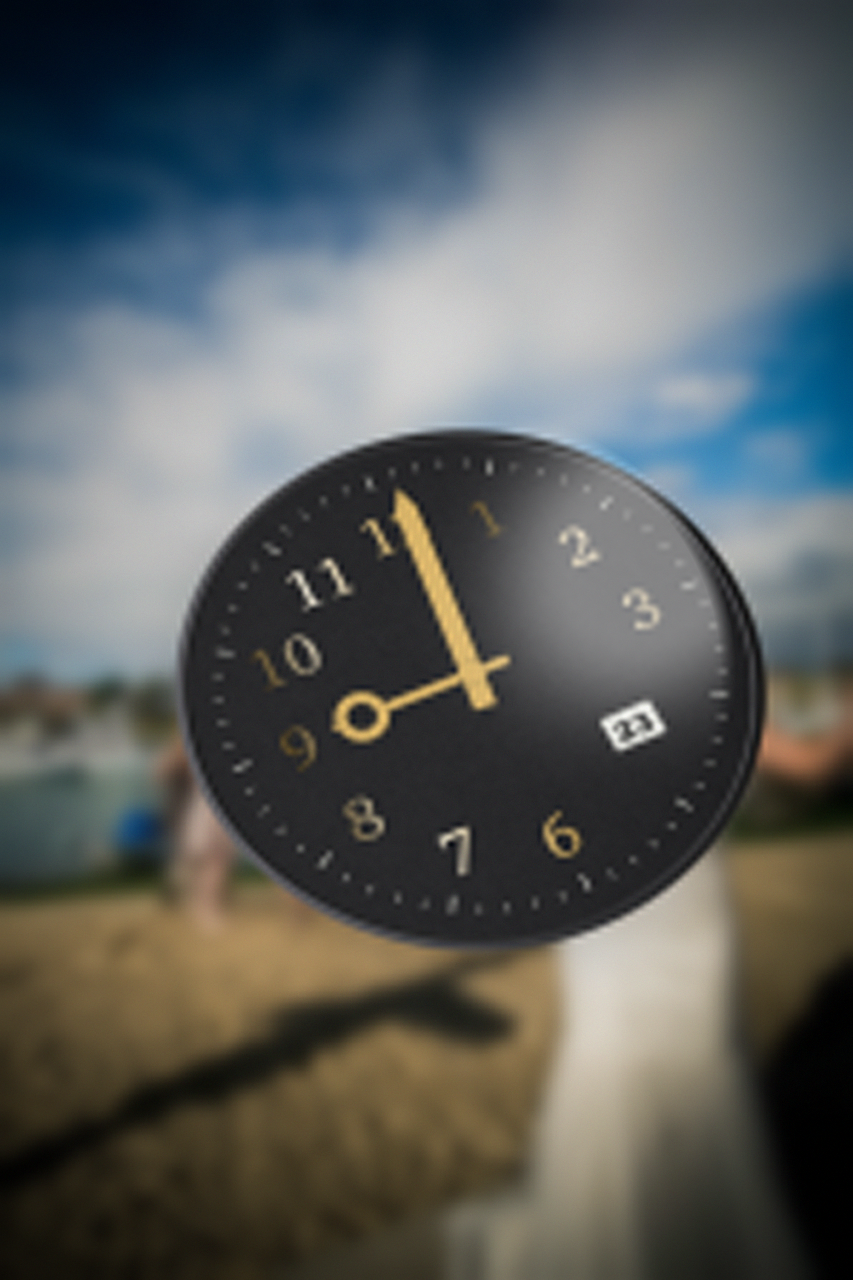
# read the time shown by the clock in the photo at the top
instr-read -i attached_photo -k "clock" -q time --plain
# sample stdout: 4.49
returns 9.01
